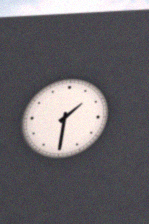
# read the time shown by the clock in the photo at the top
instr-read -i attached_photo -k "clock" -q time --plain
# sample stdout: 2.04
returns 1.30
